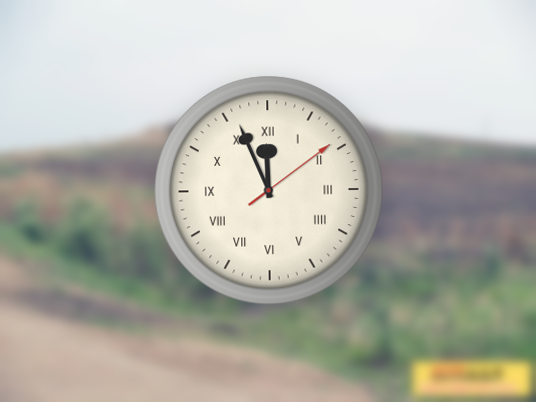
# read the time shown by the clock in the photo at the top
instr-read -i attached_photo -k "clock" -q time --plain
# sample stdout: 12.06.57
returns 11.56.09
